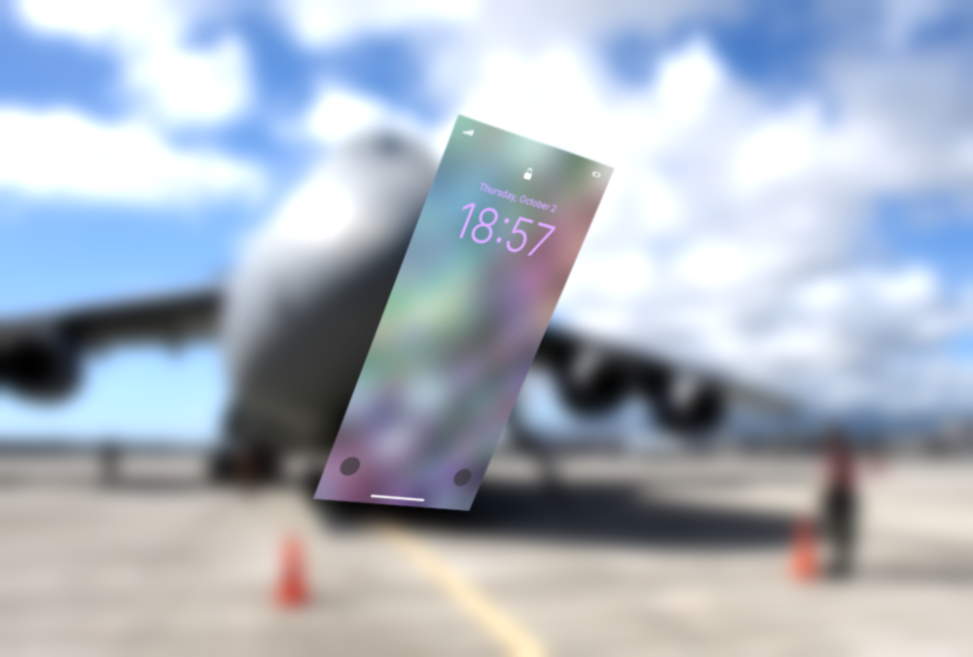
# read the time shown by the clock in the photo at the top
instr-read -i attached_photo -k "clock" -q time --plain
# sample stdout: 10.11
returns 18.57
